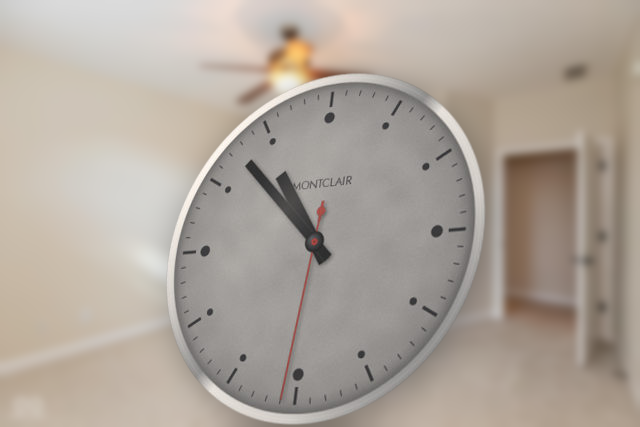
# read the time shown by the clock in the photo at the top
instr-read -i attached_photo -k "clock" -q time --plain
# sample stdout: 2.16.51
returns 10.52.31
